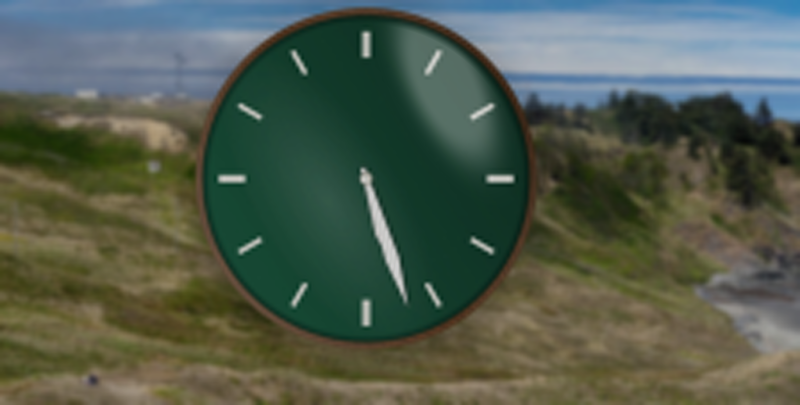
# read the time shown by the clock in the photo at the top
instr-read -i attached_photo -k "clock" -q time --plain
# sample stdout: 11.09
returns 5.27
